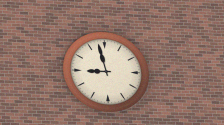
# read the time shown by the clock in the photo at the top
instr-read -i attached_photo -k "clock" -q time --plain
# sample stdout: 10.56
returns 8.58
